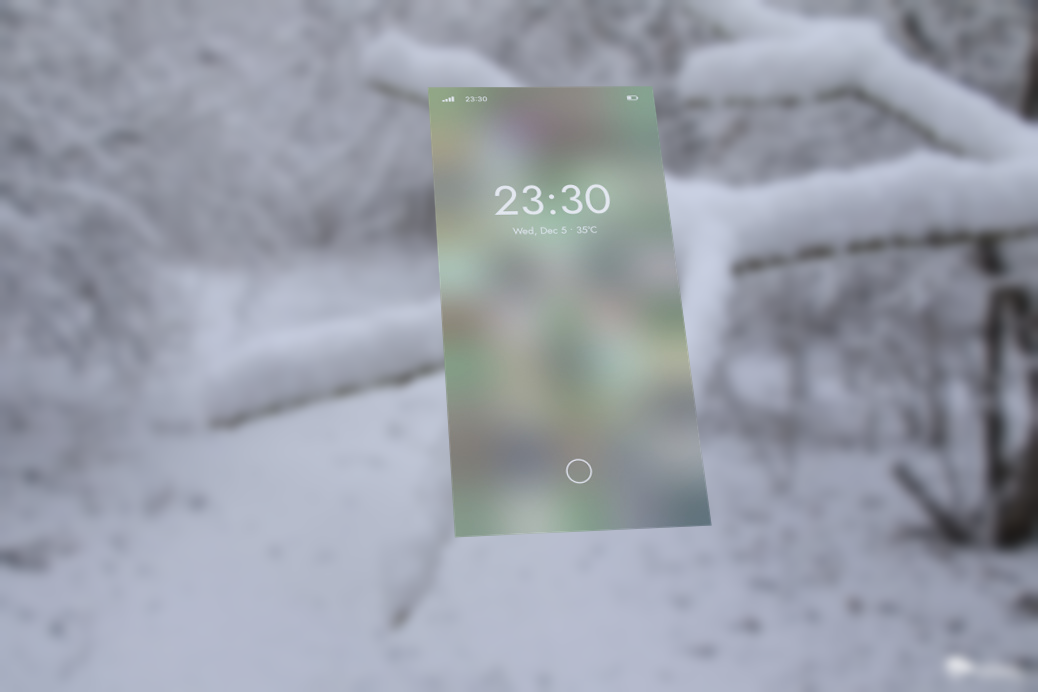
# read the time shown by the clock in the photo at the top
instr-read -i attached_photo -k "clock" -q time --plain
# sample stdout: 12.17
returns 23.30
